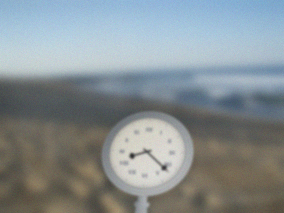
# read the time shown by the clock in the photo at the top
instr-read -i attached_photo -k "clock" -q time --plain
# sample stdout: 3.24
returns 8.22
